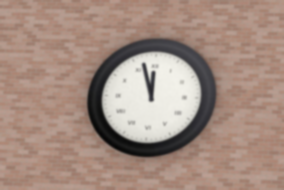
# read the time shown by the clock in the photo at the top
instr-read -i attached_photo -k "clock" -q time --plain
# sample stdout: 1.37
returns 11.57
